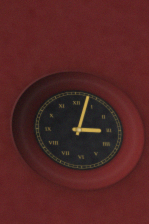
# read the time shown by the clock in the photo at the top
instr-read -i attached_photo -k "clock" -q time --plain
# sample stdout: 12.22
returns 3.03
